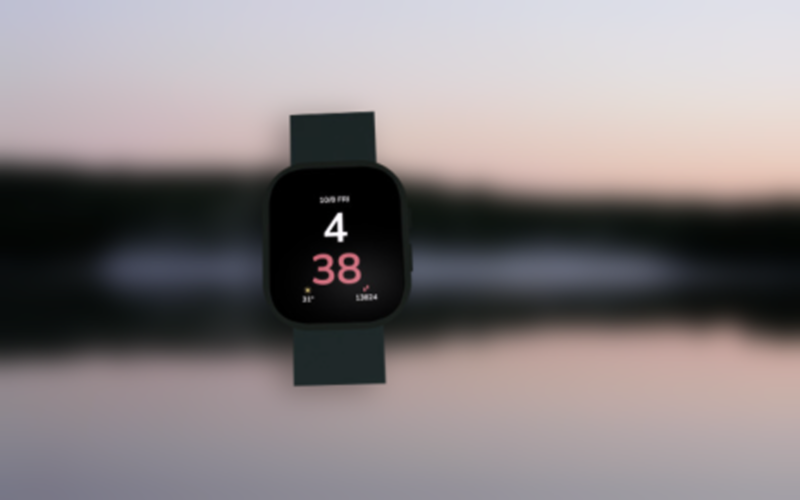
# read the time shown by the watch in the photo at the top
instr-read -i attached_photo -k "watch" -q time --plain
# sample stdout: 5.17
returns 4.38
